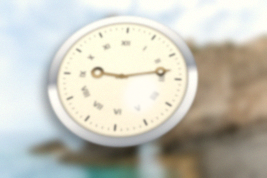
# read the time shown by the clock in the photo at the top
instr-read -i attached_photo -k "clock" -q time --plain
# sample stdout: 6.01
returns 9.13
